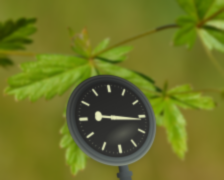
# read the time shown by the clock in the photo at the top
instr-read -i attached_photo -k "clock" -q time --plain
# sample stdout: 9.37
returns 9.16
